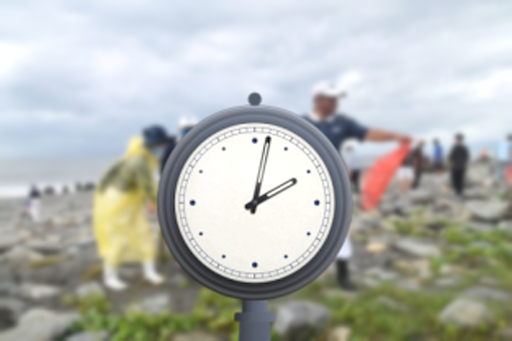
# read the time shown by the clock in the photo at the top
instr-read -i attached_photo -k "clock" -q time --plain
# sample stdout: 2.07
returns 2.02
